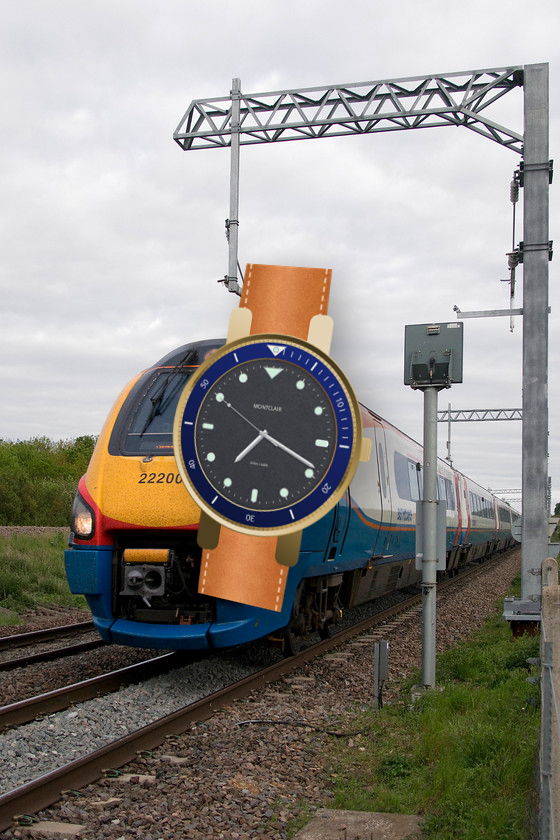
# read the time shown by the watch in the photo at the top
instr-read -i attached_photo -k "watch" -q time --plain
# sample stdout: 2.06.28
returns 7.18.50
